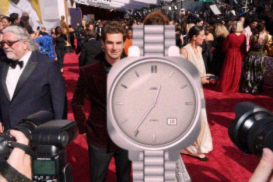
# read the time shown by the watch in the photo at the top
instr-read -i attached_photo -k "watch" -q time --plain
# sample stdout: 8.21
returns 12.36
